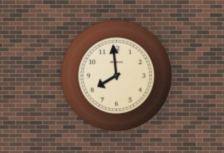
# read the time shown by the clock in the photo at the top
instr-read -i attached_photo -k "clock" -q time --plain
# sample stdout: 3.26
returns 7.59
